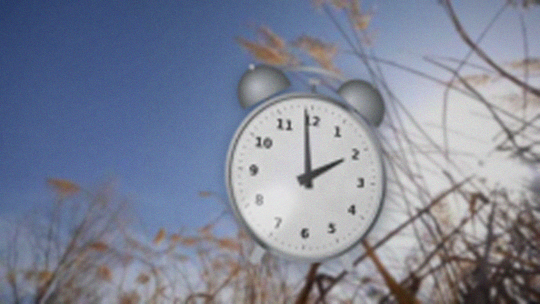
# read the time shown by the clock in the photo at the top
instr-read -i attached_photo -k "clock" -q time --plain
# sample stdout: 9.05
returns 1.59
